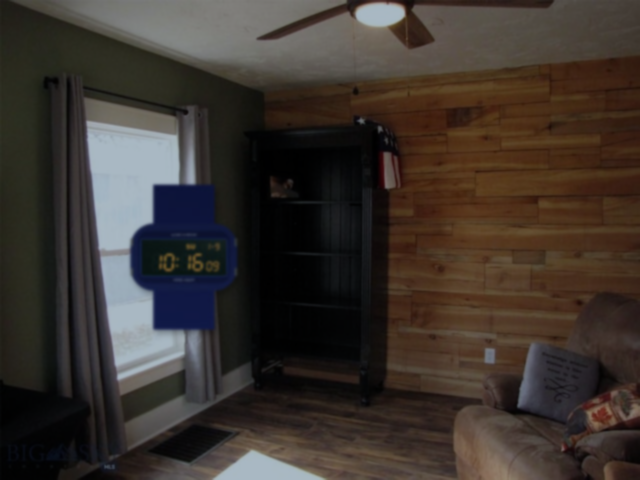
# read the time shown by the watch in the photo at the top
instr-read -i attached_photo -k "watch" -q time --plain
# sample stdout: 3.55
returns 10.16
